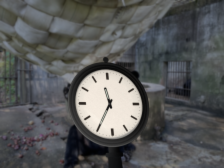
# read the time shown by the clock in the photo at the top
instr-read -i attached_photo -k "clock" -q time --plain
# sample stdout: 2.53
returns 11.35
